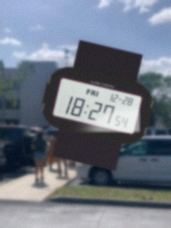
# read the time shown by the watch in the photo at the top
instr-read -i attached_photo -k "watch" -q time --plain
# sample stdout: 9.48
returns 18.27
